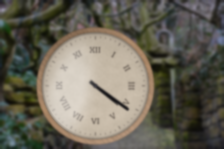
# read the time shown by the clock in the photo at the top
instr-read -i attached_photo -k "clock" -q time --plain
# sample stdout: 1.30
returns 4.21
